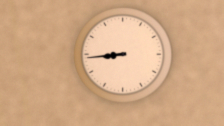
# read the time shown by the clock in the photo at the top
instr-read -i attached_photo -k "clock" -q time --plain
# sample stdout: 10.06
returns 8.44
